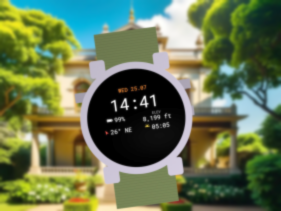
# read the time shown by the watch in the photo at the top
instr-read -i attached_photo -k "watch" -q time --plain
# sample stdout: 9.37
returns 14.41
